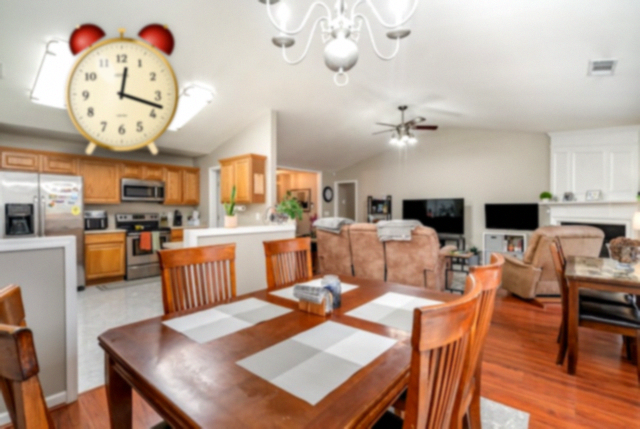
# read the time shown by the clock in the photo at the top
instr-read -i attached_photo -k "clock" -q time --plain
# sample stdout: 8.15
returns 12.18
